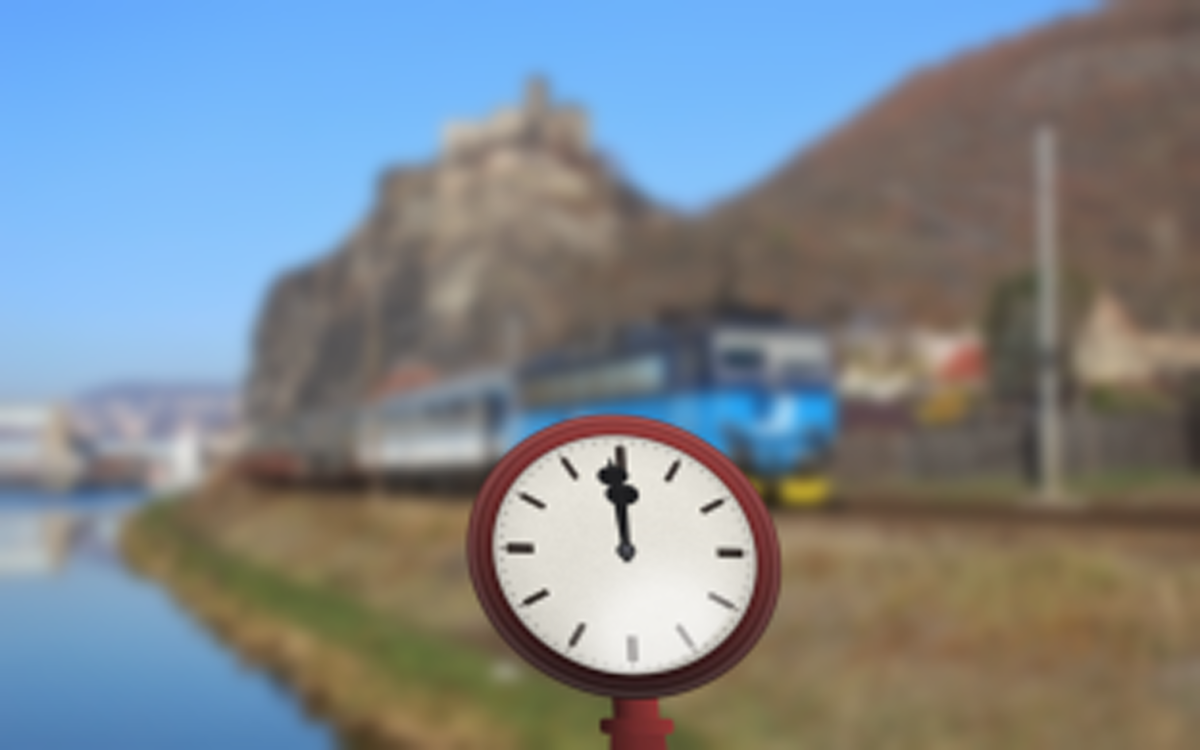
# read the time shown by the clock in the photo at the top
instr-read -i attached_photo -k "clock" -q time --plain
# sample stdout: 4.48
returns 11.59
